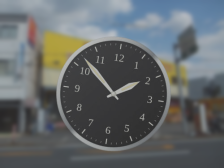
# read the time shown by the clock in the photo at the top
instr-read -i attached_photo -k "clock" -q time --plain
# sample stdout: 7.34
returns 1.52
